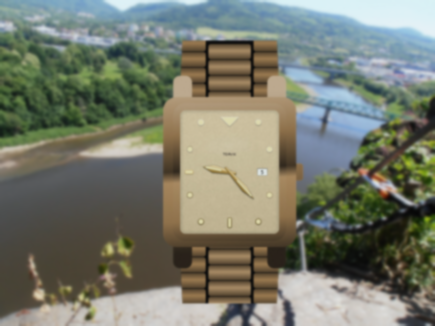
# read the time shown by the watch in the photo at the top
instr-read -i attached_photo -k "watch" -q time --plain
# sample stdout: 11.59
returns 9.23
